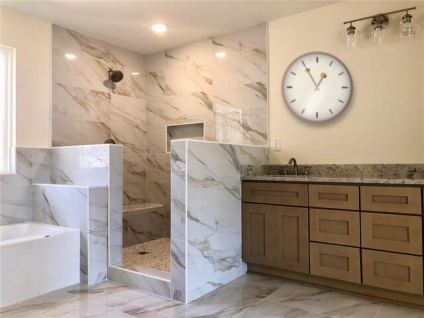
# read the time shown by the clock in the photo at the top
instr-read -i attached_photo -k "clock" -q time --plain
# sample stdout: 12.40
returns 12.55
